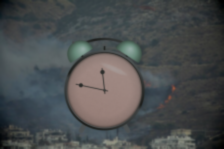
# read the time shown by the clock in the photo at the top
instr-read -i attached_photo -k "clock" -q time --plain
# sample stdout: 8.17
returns 11.47
